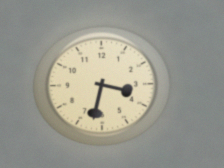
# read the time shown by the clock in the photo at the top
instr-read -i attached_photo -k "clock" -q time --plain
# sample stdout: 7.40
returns 3.32
